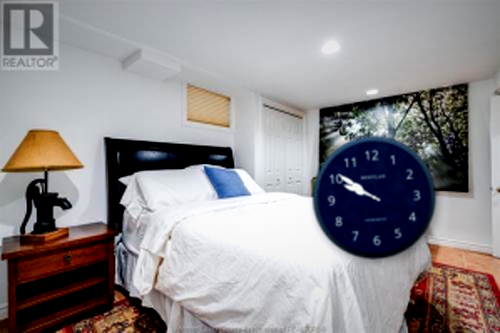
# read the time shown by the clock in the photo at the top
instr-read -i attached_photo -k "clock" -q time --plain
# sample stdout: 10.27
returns 9.51
